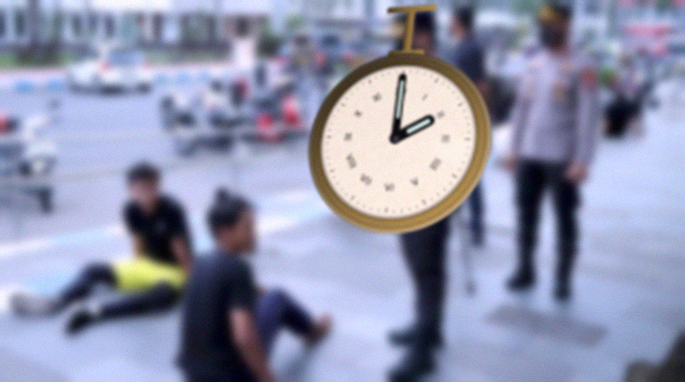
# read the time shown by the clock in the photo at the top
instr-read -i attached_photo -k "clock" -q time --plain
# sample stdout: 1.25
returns 2.00
